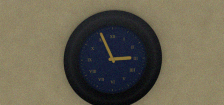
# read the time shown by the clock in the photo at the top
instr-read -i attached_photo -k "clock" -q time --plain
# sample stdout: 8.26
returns 2.56
